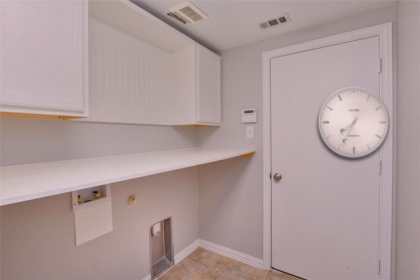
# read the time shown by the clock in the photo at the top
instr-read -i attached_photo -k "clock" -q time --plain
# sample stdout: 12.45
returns 7.34
